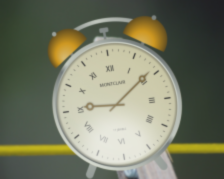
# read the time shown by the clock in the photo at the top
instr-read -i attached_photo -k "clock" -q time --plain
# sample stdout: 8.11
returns 9.09
